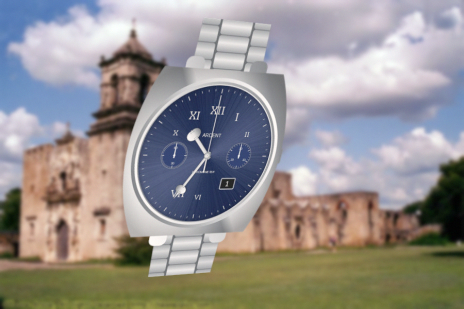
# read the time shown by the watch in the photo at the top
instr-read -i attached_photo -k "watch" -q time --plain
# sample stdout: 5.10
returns 10.35
